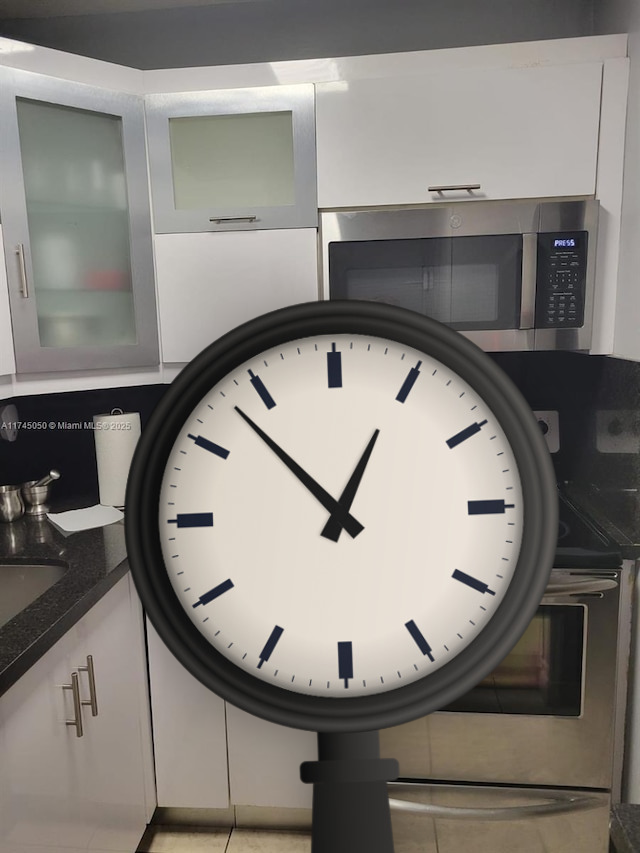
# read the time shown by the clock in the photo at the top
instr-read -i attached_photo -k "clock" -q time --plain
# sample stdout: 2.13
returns 12.53
